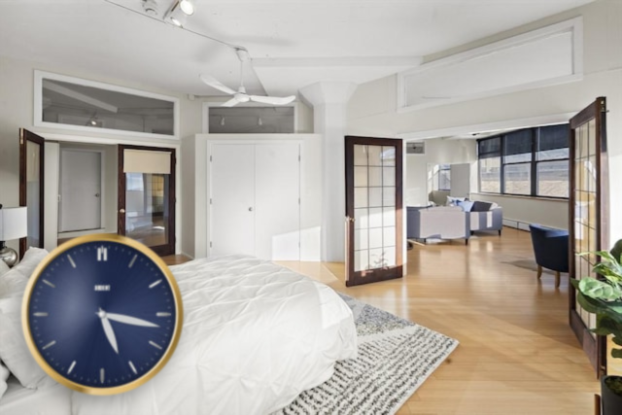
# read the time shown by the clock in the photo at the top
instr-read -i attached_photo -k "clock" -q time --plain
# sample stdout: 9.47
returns 5.17
